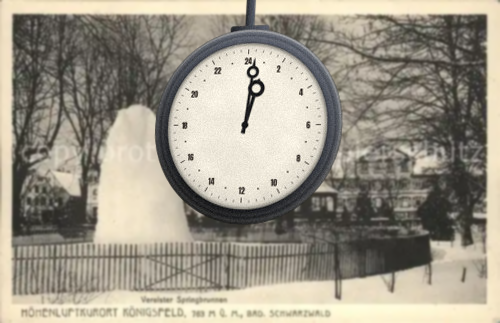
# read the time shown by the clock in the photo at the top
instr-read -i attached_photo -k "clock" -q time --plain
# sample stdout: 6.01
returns 1.01
